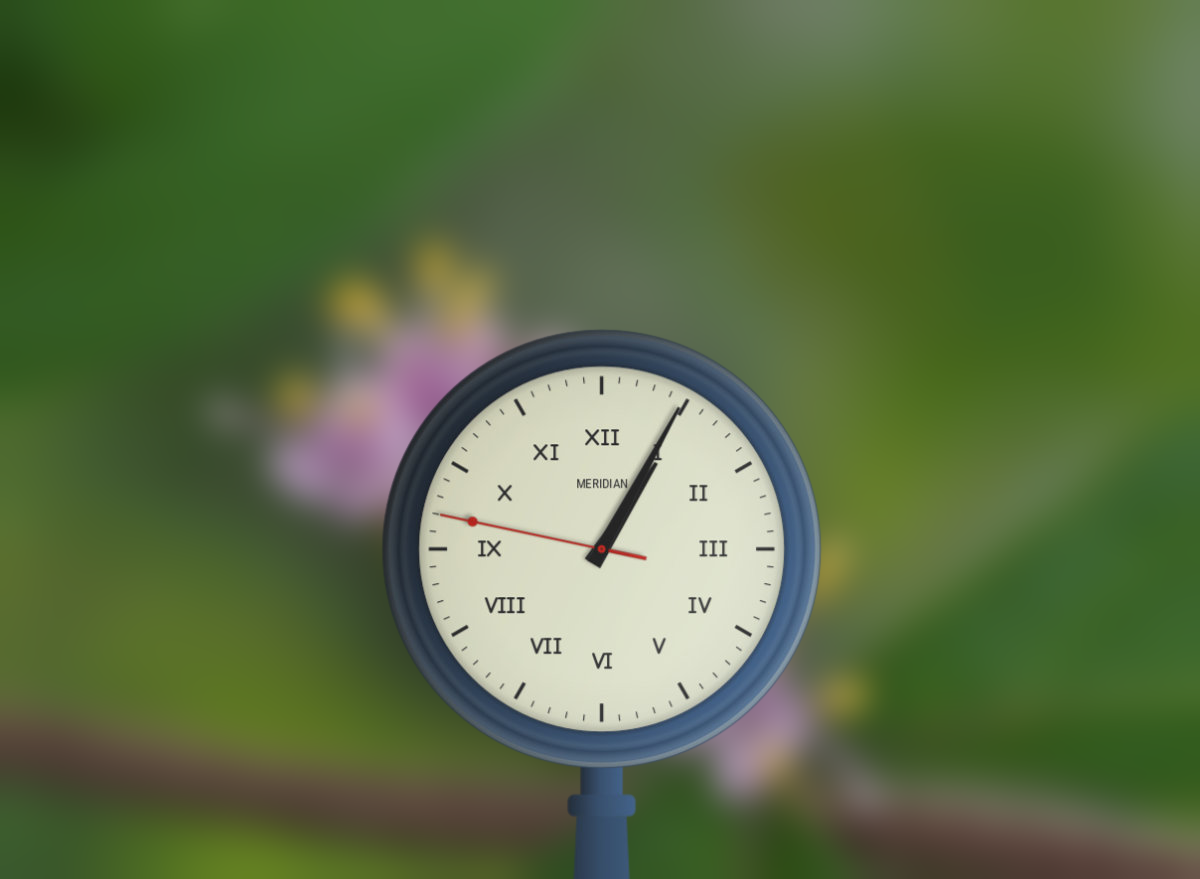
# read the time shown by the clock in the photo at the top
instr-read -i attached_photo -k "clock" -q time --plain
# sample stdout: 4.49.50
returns 1.04.47
